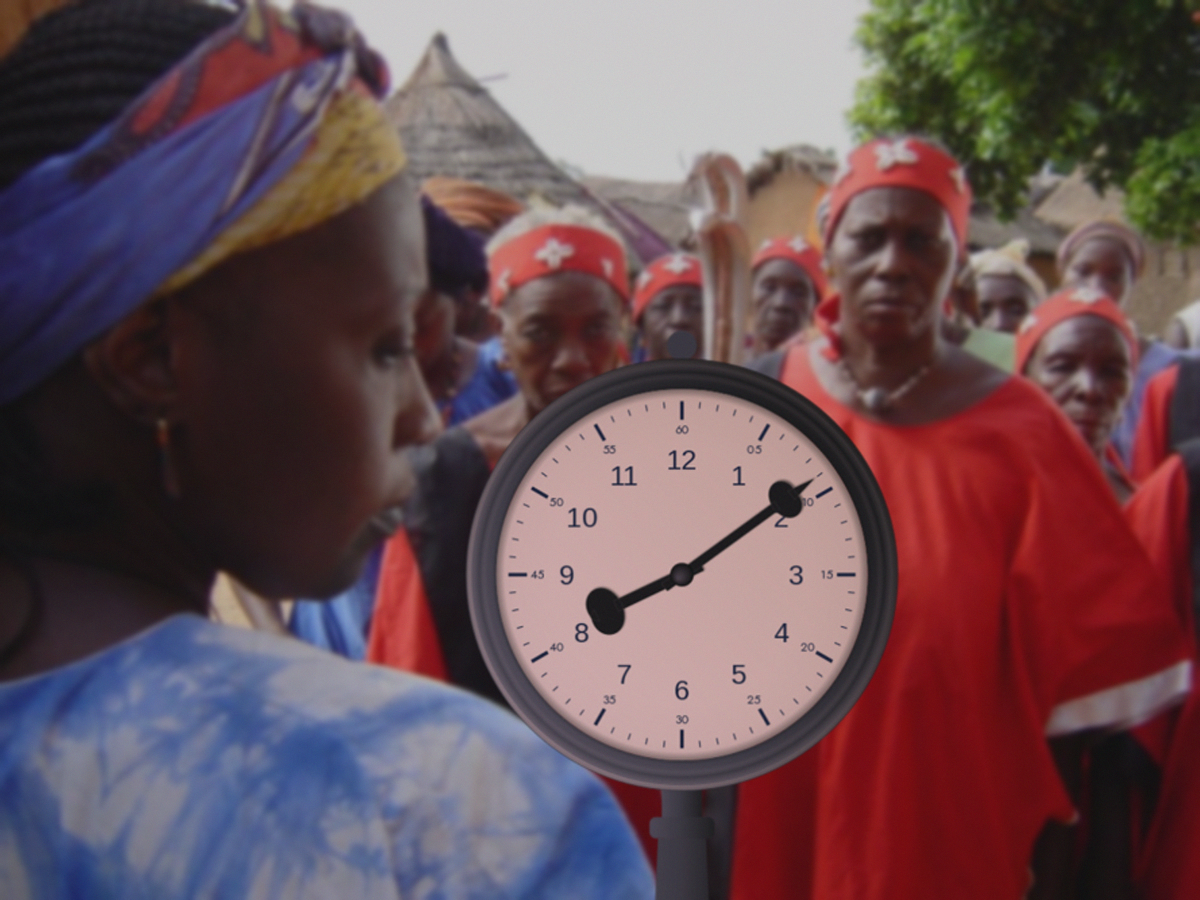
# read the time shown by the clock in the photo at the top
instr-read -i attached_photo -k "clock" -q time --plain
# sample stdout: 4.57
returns 8.09
